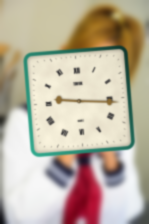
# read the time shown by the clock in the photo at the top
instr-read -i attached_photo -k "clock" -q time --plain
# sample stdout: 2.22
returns 9.16
